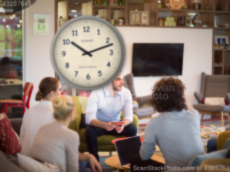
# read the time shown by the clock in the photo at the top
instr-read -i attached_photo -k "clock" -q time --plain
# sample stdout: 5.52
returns 10.12
